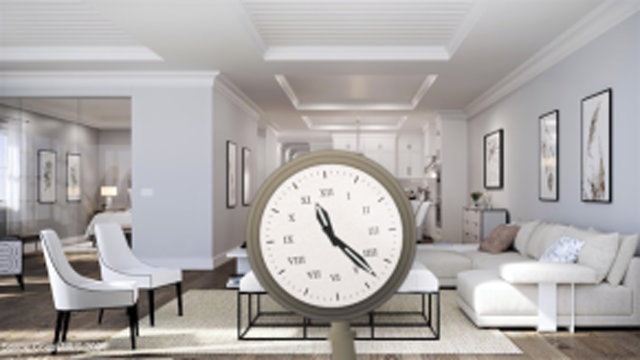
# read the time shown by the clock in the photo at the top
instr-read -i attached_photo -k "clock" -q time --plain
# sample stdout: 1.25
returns 11.23
